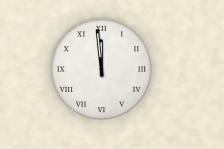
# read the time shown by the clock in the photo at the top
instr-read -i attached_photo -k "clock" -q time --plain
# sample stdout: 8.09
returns 11.59
